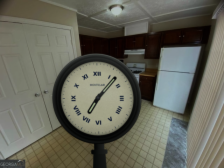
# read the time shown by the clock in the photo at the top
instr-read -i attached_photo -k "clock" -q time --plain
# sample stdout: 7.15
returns 7.07
